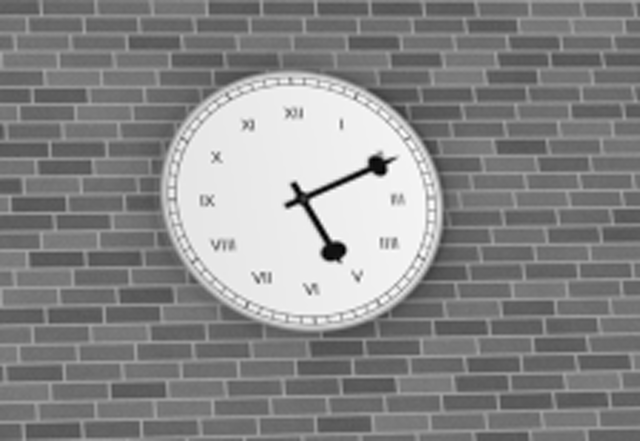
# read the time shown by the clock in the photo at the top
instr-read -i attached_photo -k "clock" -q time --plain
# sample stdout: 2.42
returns 5.11
